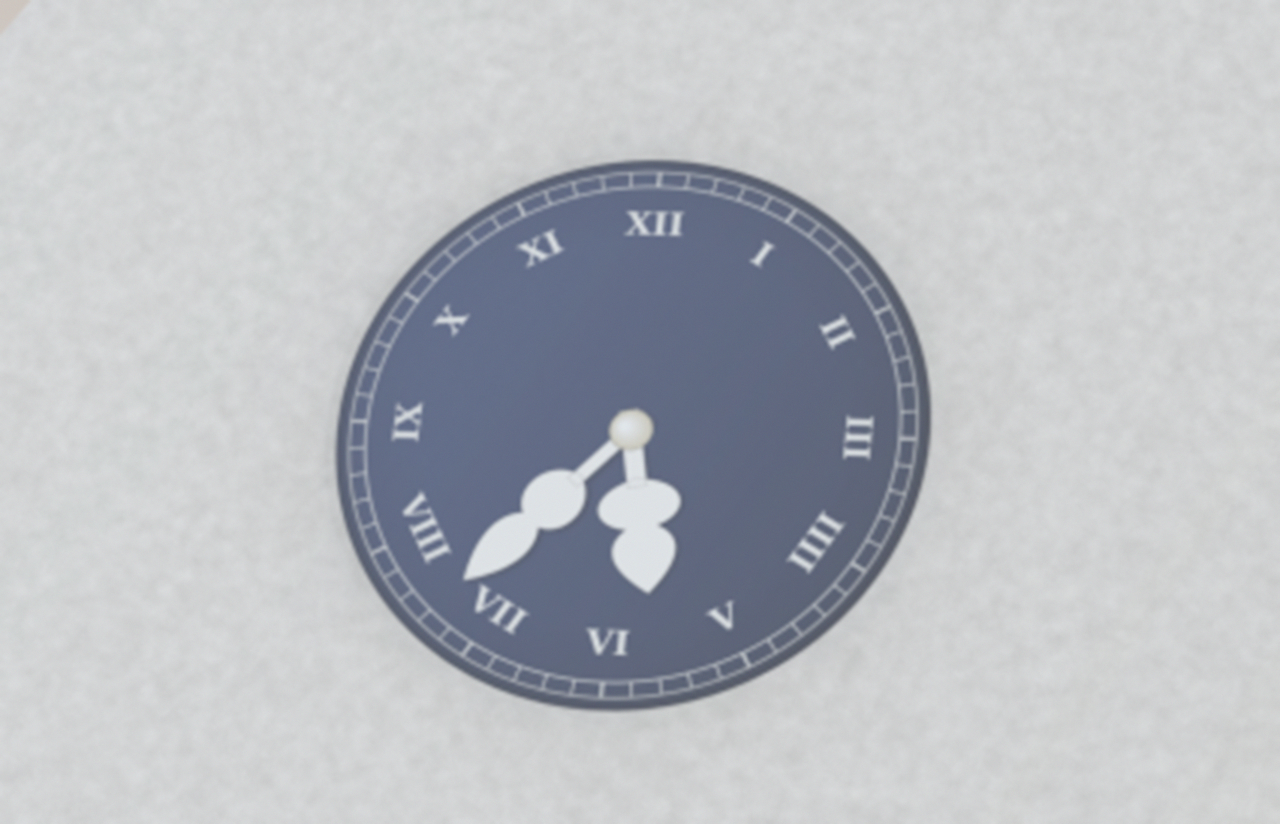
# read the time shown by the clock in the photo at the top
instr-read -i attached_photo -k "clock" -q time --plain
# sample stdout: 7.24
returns 5.37
